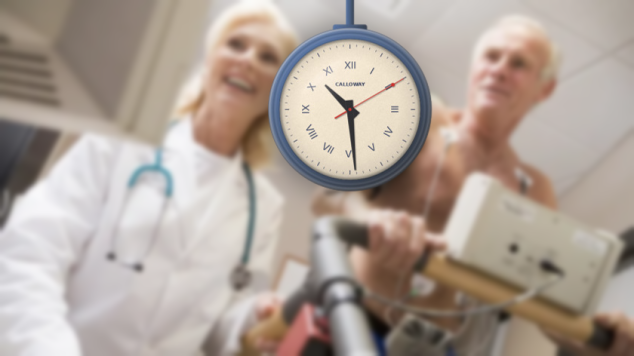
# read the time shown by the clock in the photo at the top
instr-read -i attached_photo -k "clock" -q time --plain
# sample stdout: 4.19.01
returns 10.29.10
